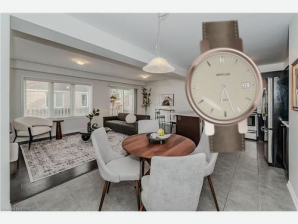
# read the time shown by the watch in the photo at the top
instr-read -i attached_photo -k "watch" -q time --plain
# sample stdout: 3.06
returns 6.27
